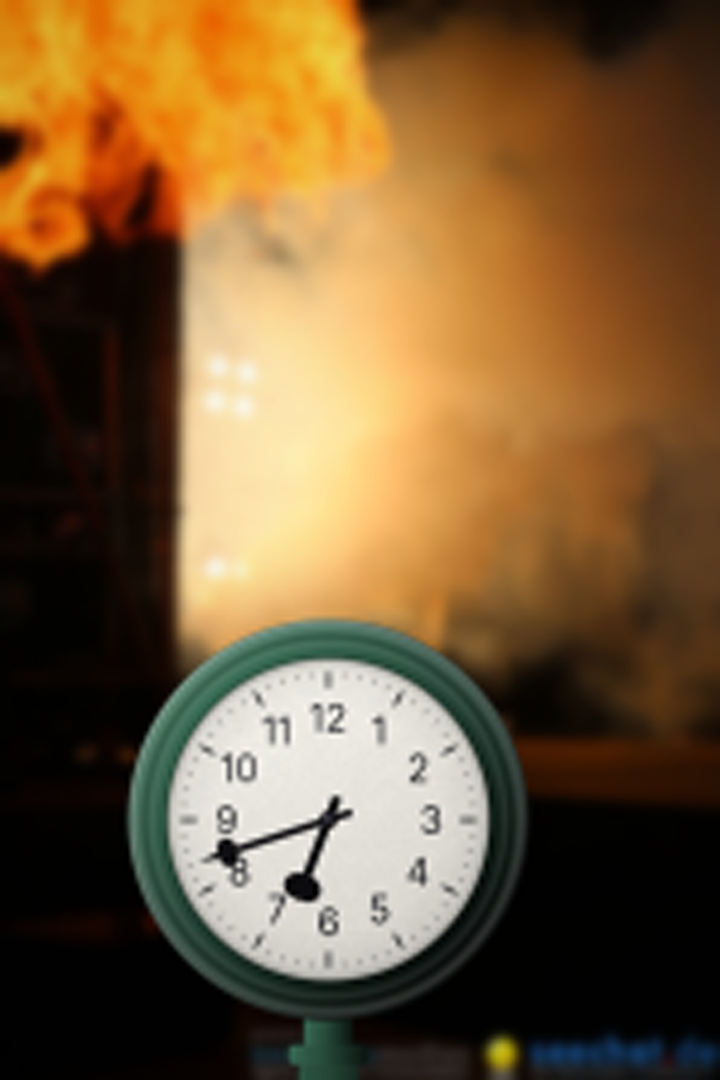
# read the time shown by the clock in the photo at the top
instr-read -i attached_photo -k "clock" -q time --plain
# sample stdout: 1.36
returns 6.42
